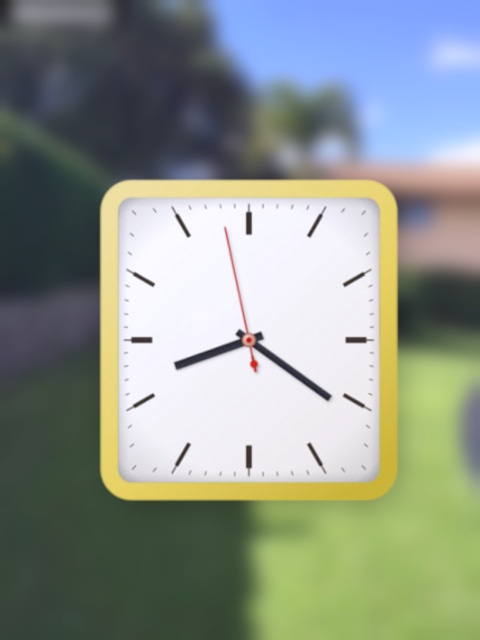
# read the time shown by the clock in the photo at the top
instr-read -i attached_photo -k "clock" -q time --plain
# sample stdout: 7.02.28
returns 8.20.58
